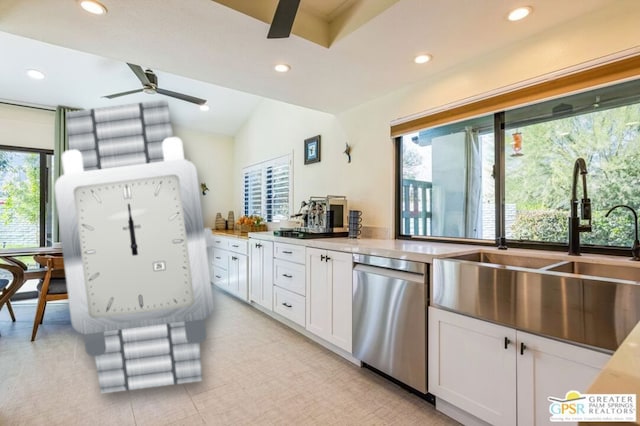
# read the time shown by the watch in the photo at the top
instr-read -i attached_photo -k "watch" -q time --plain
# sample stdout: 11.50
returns 12.00
